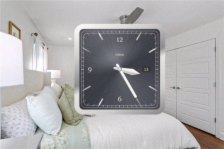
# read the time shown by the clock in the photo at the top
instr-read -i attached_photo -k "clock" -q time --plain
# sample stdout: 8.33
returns 3.25
